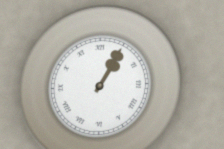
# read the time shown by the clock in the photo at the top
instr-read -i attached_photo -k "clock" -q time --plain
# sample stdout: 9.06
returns 1.05
